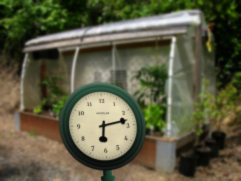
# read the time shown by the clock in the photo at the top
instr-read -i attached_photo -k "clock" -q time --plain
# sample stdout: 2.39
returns 6.13
